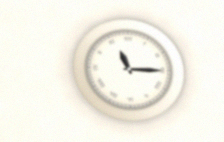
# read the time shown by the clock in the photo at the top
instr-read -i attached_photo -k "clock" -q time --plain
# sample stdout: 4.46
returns 11.15
